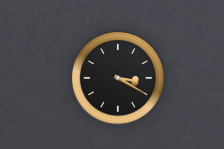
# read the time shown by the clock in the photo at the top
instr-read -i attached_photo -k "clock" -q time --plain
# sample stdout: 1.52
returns 3.20
